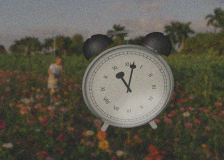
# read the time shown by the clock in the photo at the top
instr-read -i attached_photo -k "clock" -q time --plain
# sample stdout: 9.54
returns 11.02
